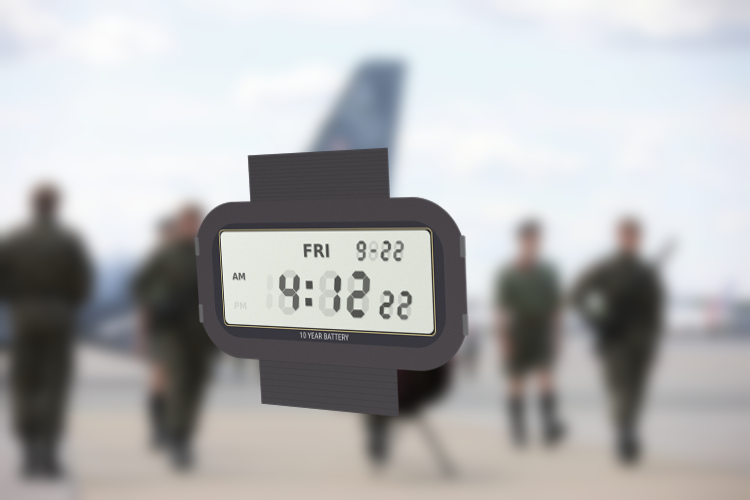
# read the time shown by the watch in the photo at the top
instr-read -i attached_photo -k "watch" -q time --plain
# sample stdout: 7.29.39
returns 4.12.22
